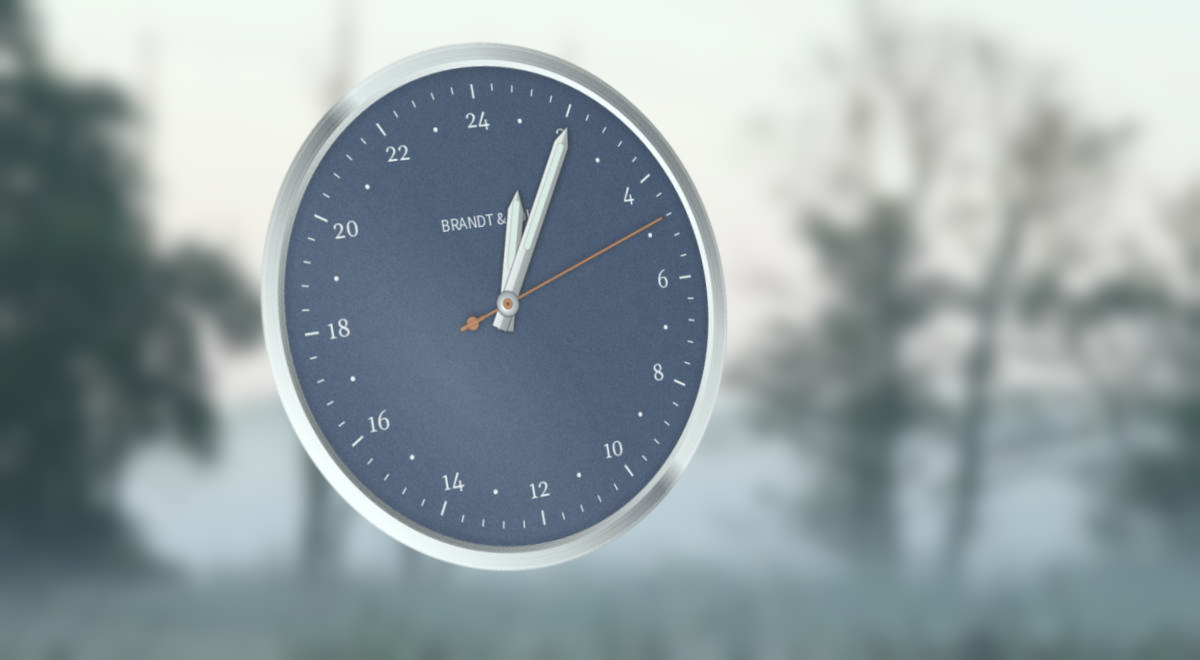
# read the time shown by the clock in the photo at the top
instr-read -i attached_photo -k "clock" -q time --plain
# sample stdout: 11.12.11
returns 1.05.12
